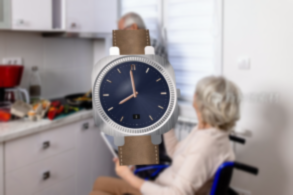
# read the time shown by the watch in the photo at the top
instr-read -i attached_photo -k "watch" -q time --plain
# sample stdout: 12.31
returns 7.59
